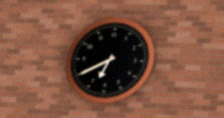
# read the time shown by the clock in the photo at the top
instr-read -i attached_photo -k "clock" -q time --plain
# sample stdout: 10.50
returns 6.40
